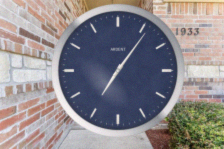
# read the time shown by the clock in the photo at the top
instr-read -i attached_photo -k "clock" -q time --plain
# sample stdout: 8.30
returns 7.06
